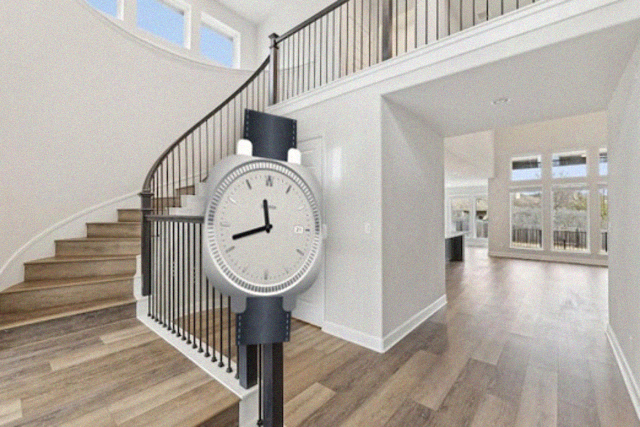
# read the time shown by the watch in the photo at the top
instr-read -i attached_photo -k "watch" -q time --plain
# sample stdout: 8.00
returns 11.42
